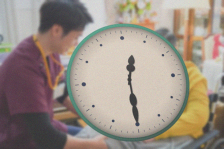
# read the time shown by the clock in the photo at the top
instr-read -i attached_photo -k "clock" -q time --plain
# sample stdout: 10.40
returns 12.30
